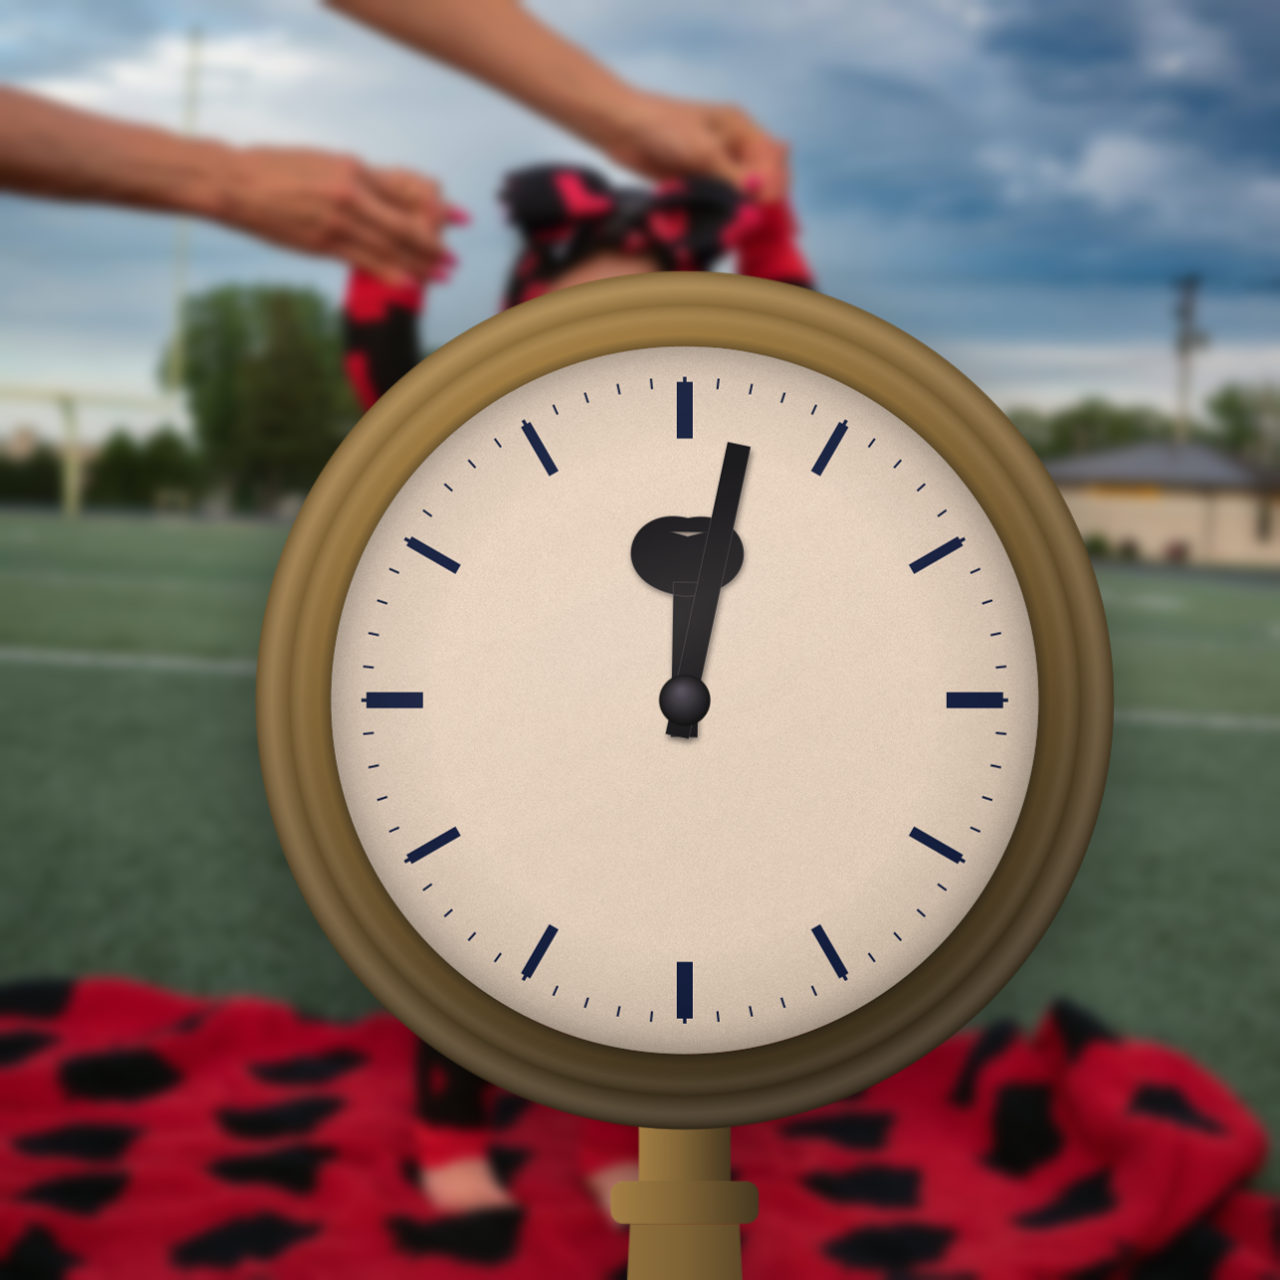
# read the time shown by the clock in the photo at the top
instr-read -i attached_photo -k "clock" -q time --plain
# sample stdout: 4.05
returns 12.02
